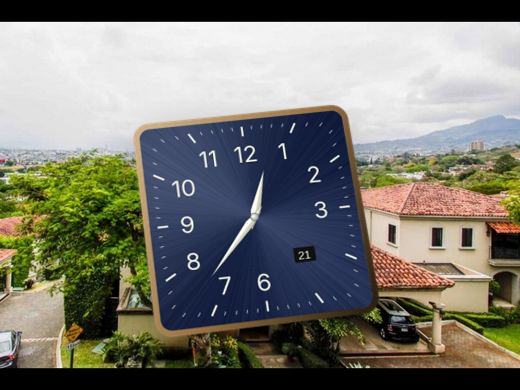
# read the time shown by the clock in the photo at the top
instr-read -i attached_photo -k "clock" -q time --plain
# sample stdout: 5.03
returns 12.37
